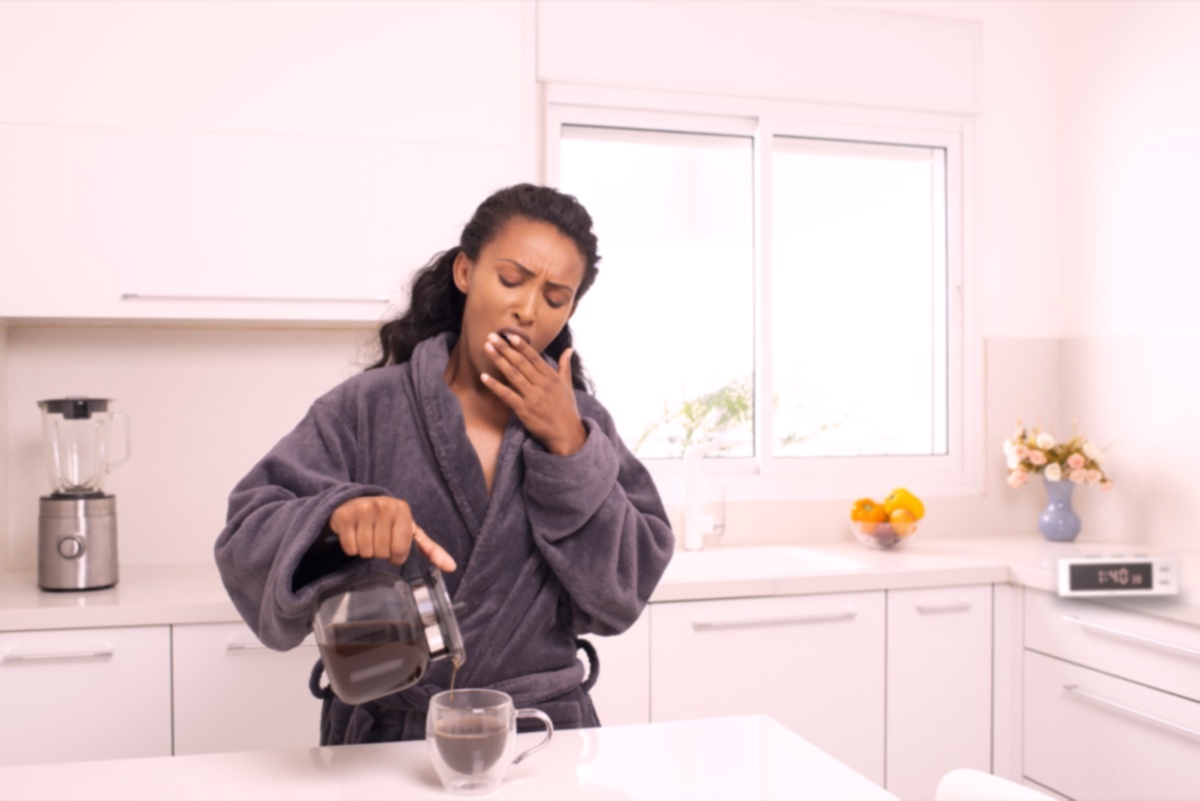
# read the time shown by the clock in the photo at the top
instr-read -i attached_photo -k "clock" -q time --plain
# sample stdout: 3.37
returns 1.40
